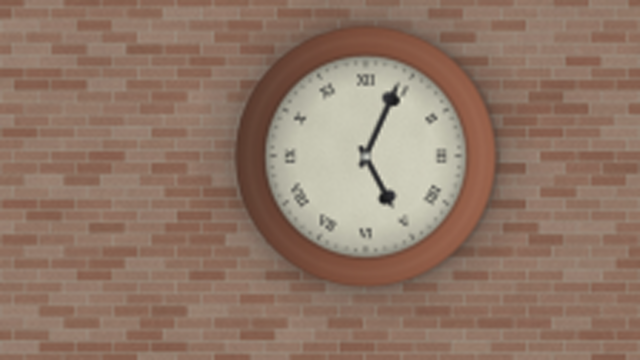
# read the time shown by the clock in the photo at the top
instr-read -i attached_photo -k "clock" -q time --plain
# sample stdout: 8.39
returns 5.04
